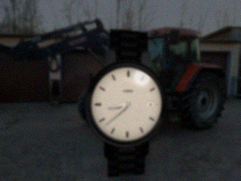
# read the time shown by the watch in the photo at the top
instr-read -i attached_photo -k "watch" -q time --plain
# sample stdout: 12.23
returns 8.38
